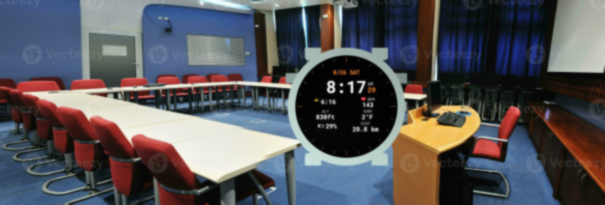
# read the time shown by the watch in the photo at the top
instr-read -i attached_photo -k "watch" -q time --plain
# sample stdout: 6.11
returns 8.17
